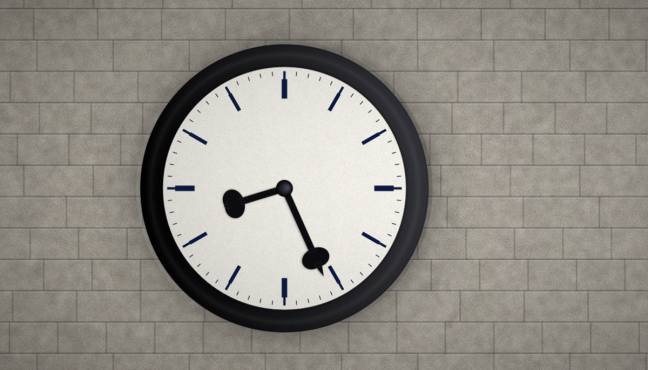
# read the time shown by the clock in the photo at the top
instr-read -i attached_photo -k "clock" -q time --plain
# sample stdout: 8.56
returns 8.26
